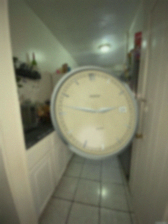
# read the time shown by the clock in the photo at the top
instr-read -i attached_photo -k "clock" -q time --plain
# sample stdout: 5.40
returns 2.47
